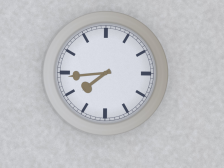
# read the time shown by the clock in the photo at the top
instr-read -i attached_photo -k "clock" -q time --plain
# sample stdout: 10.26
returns 7.44
